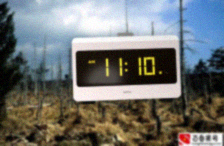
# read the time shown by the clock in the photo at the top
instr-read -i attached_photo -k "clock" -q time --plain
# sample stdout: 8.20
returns 11.10
